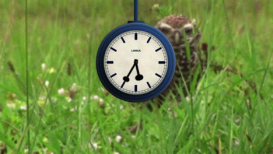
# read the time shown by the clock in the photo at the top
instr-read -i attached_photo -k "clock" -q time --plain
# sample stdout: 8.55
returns 5.35
